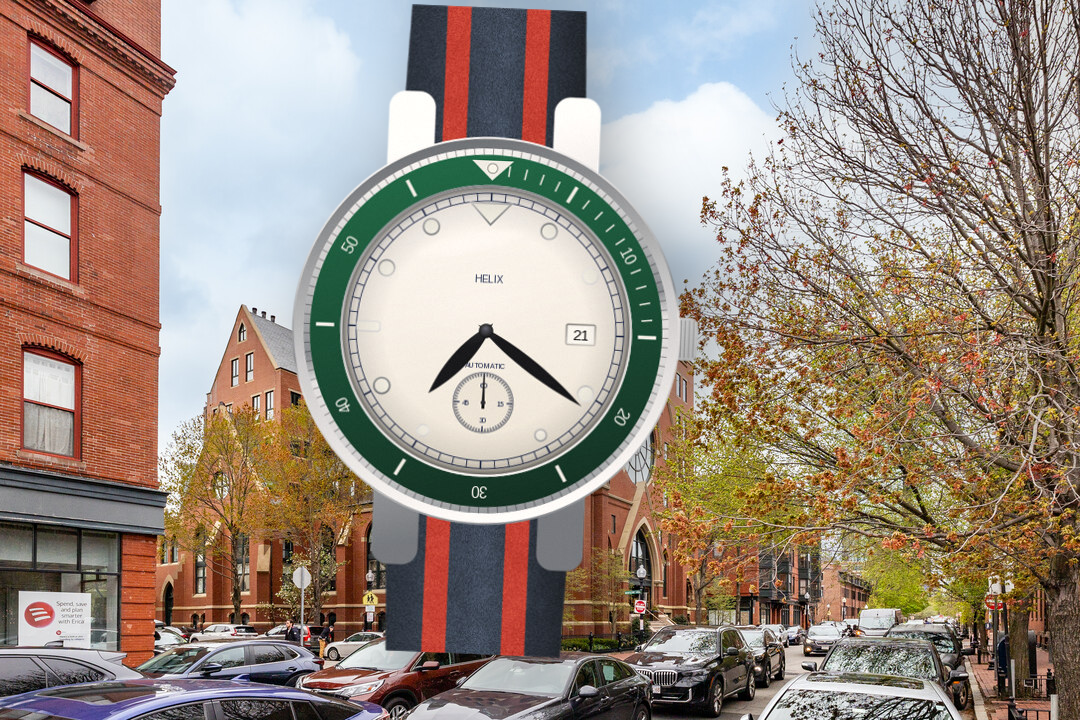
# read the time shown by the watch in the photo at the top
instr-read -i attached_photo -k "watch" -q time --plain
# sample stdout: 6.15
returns 7.21
